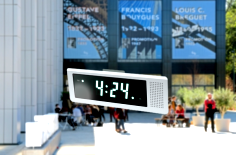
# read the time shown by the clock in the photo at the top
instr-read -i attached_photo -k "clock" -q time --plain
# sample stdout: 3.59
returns 4.24
